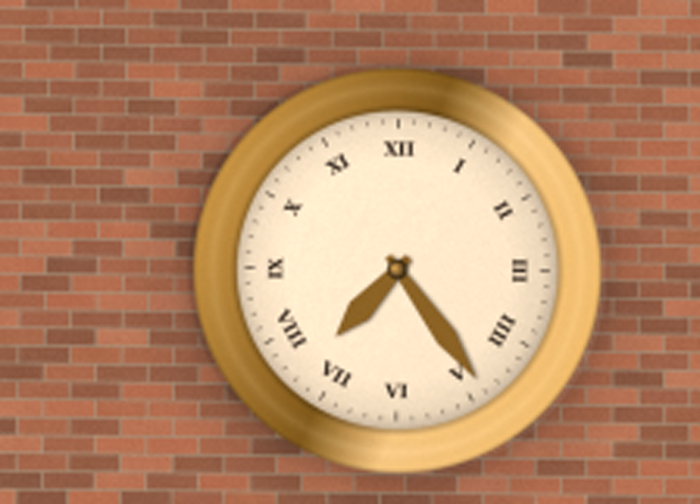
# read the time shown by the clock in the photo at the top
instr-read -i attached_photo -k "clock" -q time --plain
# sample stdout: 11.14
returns 7.24
